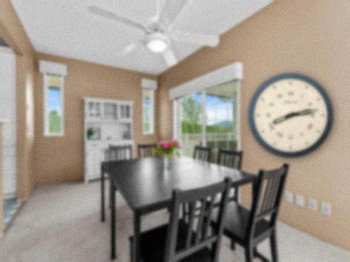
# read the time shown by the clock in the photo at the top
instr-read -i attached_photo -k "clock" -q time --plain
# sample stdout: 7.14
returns 8.13
